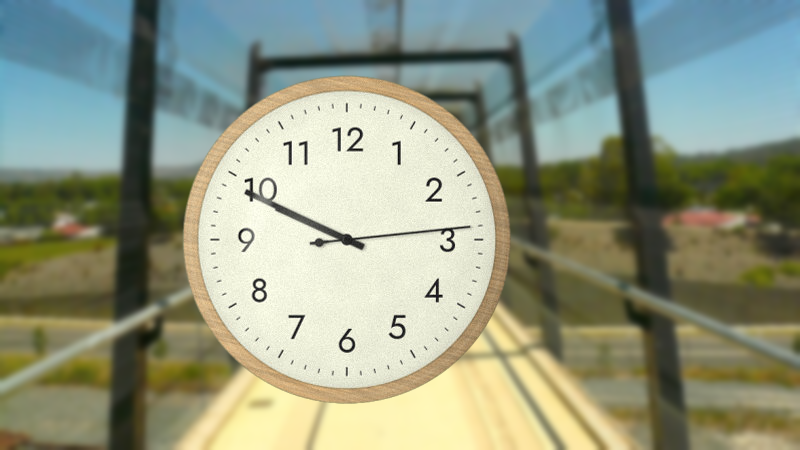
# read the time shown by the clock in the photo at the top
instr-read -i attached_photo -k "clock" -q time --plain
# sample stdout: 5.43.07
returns 9.49.14
